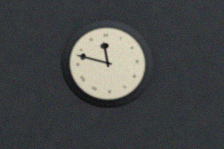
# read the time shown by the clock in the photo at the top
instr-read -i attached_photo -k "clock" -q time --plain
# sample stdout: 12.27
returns 11.48
